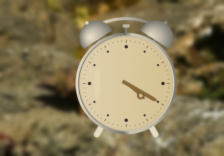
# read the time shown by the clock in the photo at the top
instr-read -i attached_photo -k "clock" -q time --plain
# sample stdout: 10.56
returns 4.20
